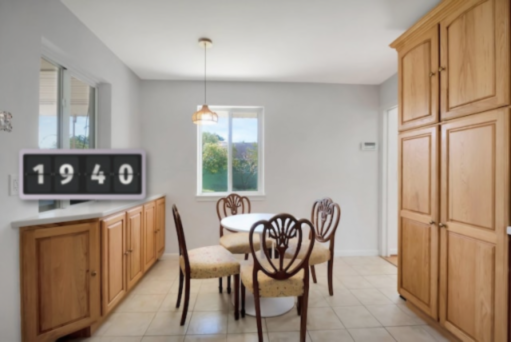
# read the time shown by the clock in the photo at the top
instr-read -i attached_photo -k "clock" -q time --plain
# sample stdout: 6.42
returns 19.40
